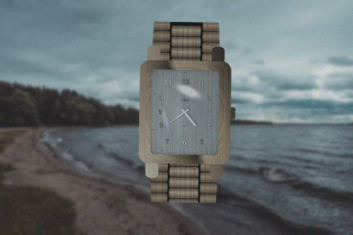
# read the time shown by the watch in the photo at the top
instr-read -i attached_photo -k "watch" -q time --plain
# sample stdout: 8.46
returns 4.39
